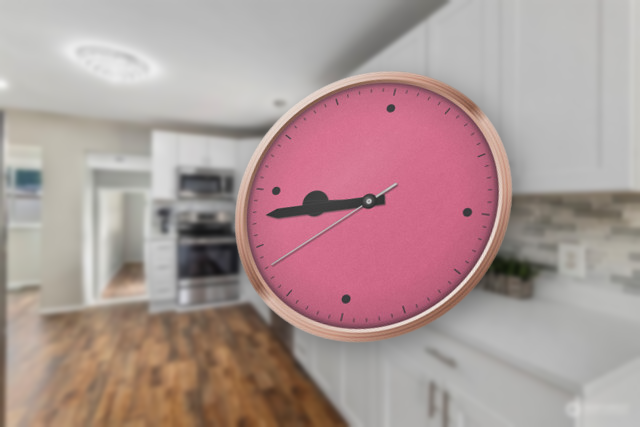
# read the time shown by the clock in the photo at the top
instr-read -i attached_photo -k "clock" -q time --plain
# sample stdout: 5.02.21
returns 8.42.38
